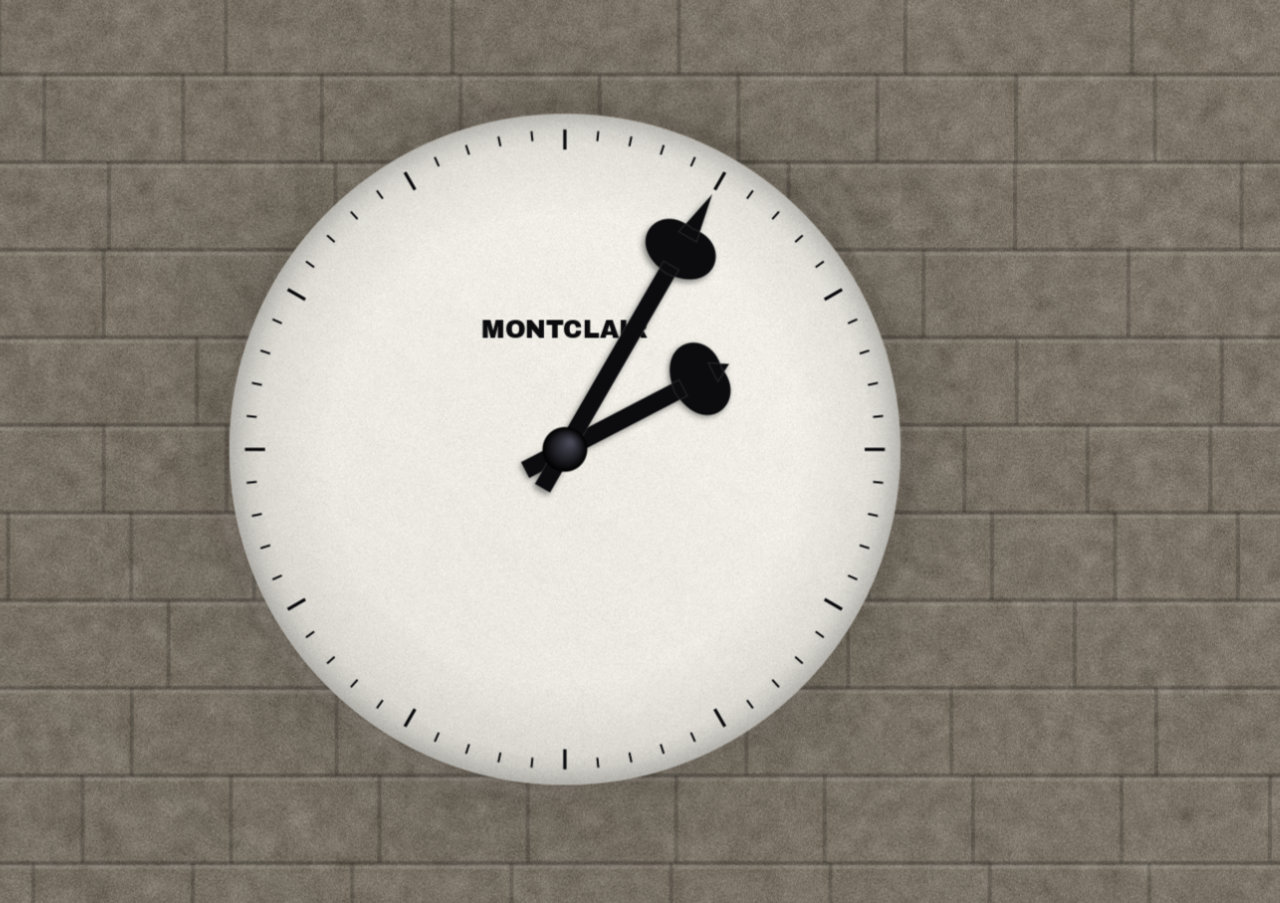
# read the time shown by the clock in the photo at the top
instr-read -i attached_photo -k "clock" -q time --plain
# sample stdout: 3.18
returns 2.05
